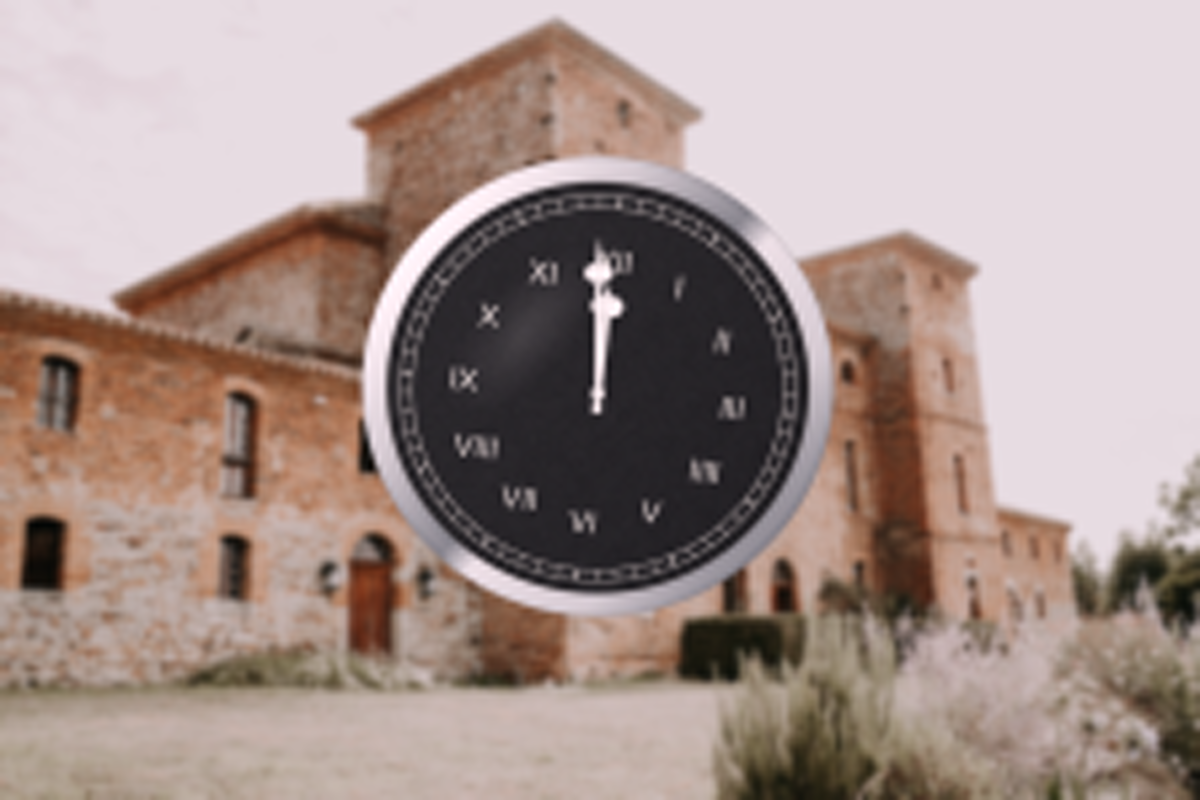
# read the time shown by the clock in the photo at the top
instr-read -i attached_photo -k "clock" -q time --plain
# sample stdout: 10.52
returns 11.59
